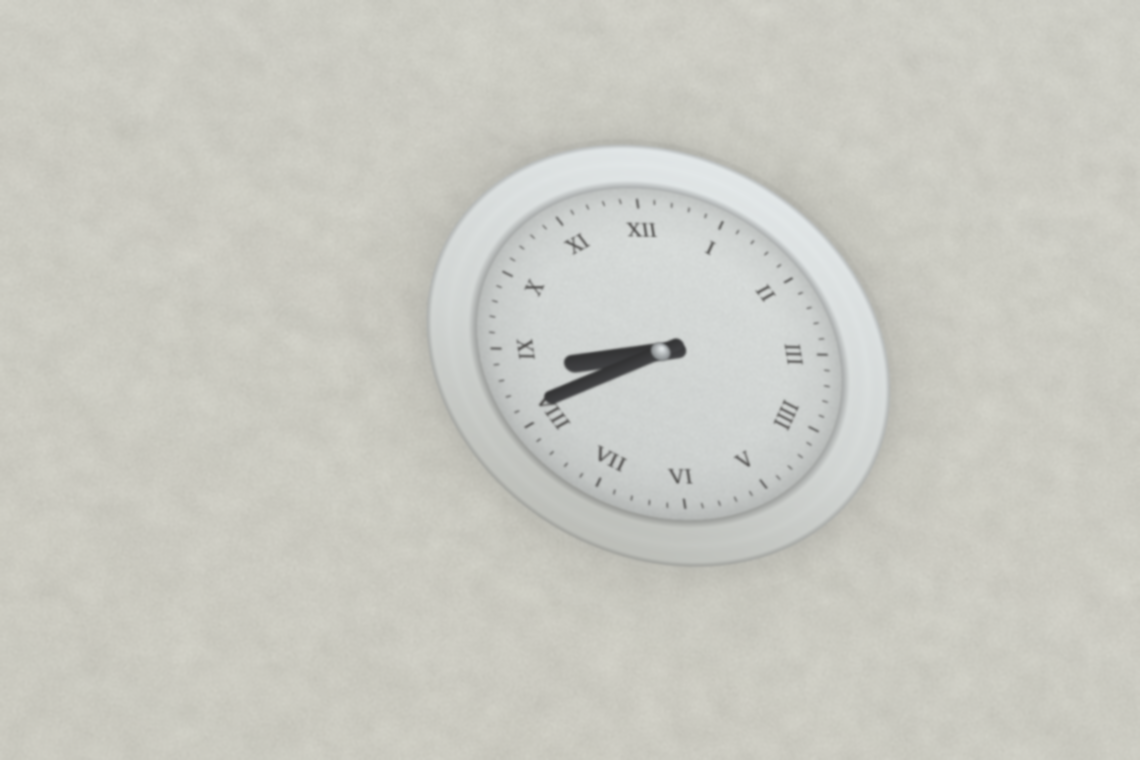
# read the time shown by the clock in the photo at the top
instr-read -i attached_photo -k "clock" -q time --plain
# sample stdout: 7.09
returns 8.41
